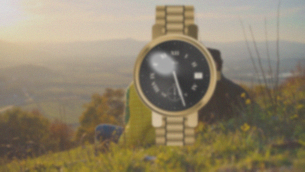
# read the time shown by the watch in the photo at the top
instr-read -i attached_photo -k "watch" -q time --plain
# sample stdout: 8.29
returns 5.27
